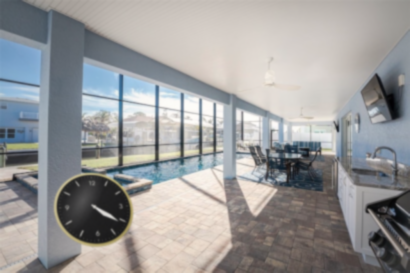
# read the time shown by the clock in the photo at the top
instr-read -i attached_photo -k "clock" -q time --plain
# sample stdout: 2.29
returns 4.21
